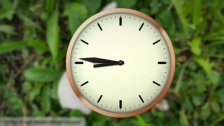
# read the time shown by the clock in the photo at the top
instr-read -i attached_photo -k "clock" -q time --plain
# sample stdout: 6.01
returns 8.46
